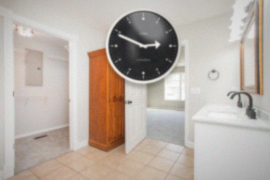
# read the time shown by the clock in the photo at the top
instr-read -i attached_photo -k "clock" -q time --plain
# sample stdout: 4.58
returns 2.49
